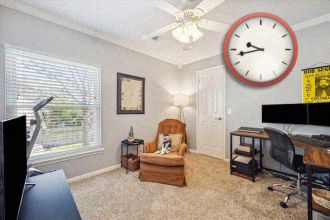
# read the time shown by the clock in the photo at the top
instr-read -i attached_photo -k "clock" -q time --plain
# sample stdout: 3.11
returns 9.43
